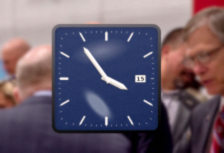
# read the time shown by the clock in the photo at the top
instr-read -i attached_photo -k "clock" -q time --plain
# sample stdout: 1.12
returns 3.54
